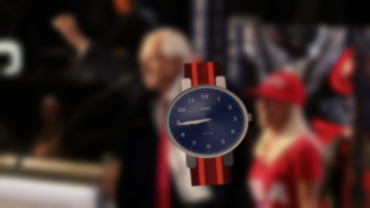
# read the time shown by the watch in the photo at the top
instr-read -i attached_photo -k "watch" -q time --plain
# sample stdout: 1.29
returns 8.44
